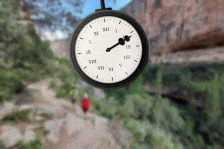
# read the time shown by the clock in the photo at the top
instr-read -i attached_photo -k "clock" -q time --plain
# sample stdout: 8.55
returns 2.11
